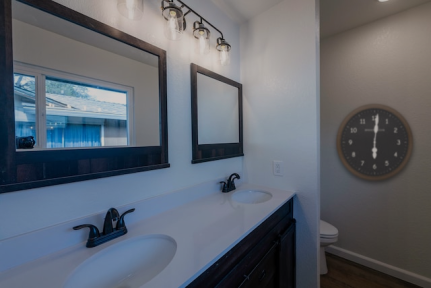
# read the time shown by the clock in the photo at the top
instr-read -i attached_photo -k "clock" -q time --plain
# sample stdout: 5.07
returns 6.01
